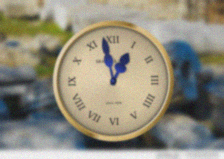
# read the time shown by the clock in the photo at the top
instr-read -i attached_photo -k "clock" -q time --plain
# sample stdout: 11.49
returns 12.58
